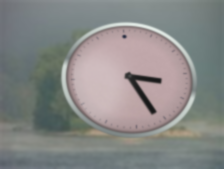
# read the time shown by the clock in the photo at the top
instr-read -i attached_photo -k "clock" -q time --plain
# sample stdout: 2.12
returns 3.26
